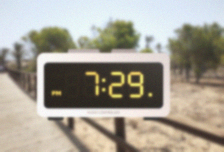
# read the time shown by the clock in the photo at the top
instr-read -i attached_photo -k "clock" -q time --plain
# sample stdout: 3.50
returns 7.29
